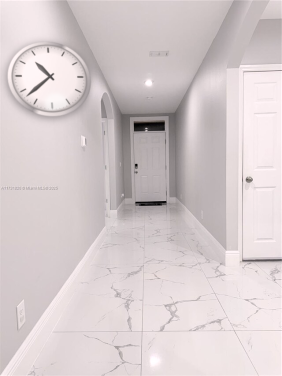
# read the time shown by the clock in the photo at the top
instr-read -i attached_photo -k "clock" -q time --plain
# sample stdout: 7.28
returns 10.38
